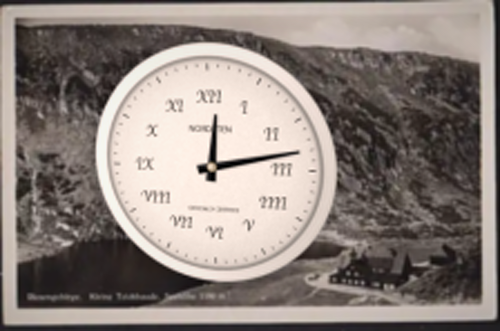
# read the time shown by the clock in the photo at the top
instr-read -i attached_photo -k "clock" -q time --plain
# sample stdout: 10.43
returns 12.13
